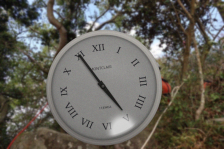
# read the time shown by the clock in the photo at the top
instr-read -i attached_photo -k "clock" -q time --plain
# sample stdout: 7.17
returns 4.55
